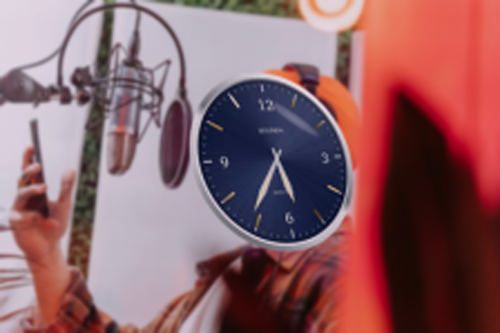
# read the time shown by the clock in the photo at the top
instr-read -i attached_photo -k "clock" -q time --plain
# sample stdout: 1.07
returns 5.36
